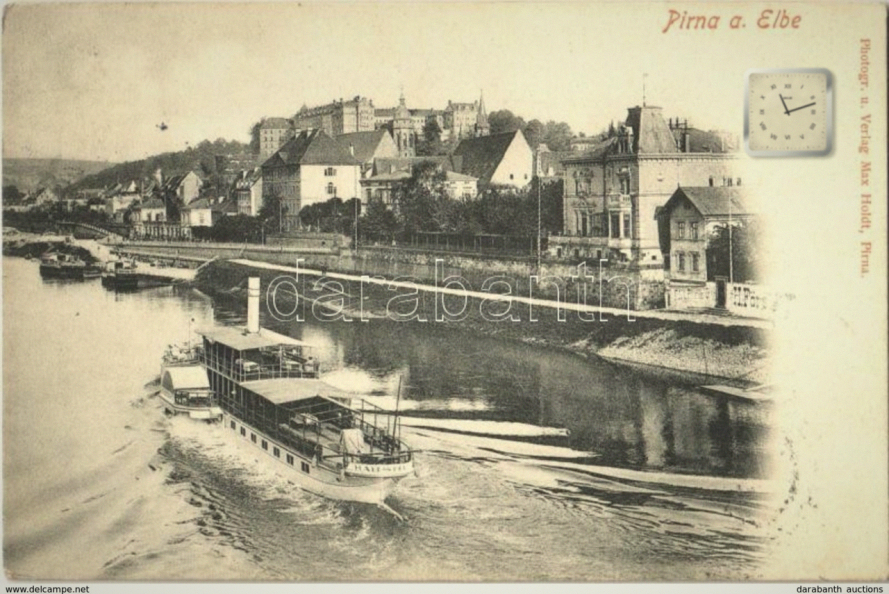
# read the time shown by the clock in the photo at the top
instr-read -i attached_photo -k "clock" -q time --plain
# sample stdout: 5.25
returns 11.12
